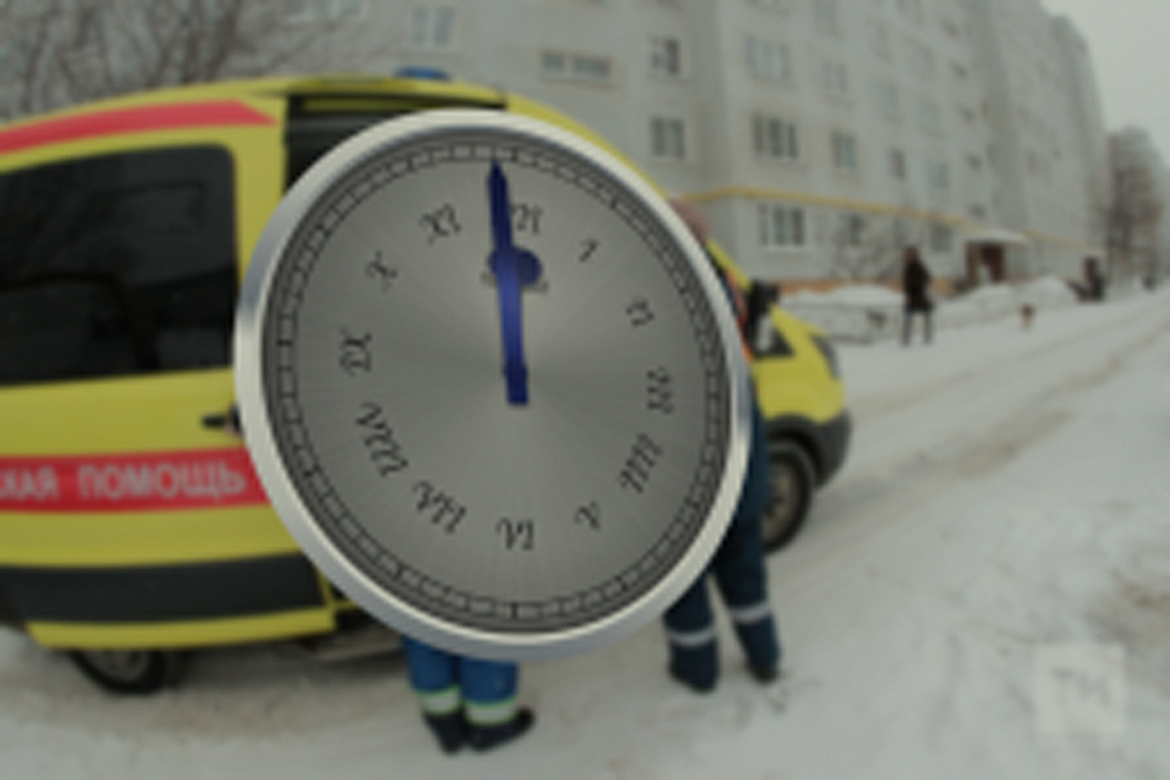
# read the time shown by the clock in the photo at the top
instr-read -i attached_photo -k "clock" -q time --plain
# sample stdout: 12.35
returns 11.59
